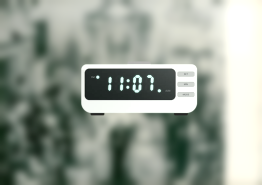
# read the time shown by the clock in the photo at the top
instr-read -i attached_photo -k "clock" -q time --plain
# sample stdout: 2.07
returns 11.07
